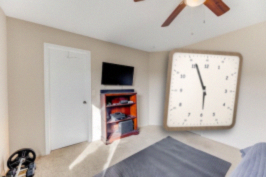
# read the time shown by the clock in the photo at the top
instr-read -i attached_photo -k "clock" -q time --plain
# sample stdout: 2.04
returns 5.56
